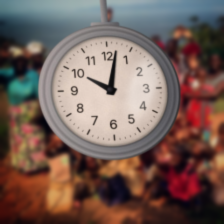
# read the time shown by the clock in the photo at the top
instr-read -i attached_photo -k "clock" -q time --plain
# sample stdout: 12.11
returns 10.02
